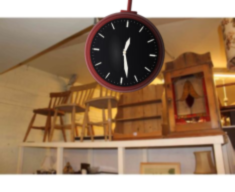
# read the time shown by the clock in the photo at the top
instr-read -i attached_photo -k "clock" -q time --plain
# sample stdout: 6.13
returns 12.28
